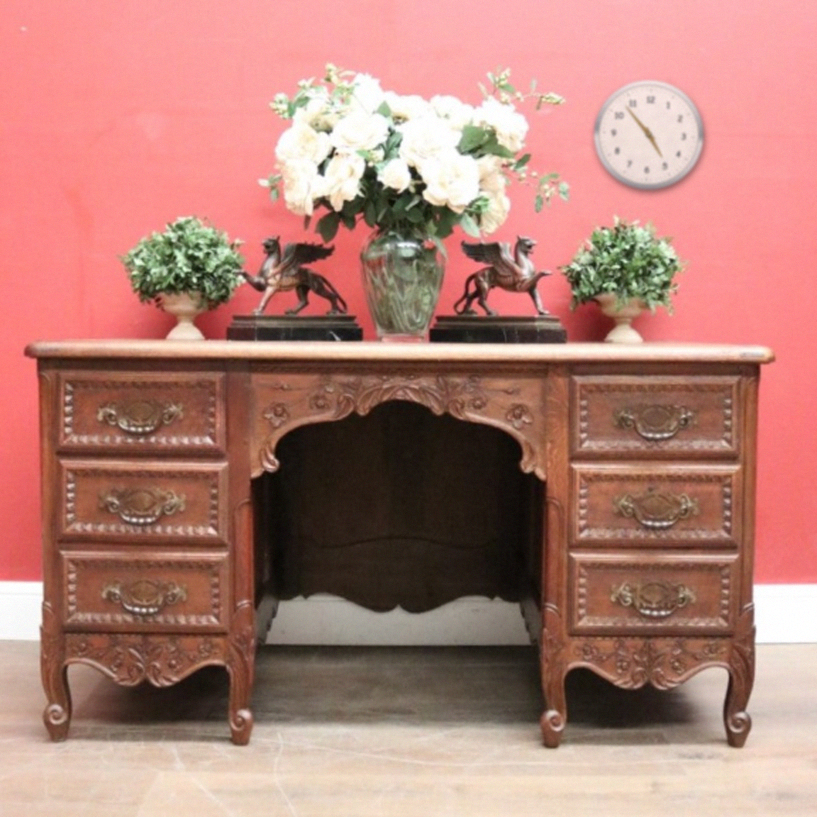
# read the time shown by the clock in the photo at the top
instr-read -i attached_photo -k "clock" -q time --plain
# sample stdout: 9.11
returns 4.53
